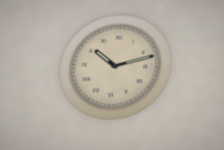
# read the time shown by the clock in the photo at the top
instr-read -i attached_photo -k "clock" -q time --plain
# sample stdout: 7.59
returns 10.12
